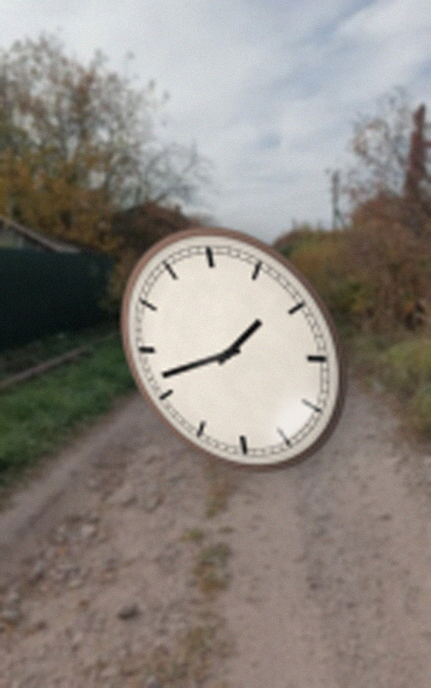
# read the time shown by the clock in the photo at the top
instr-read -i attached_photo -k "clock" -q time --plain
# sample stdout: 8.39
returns 1.42
